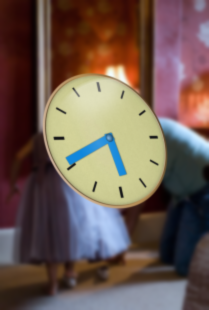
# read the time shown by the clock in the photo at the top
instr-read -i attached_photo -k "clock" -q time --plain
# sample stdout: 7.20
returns 5.41
